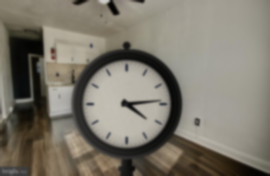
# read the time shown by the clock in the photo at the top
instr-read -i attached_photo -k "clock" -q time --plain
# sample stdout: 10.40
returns 4.14
